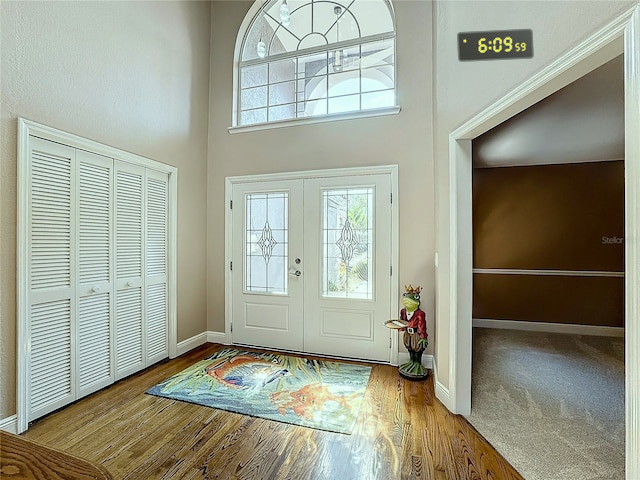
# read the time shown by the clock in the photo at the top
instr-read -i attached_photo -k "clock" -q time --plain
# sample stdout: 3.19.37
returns 6.09.59
